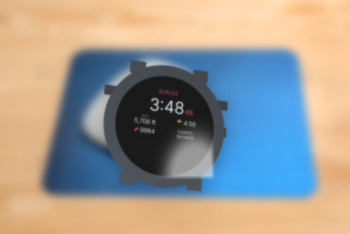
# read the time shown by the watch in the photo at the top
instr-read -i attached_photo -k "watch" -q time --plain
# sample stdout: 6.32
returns 3.48
